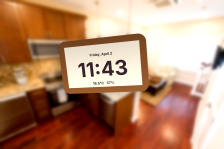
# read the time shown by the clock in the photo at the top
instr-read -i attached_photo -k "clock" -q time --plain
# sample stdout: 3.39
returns 11.43
